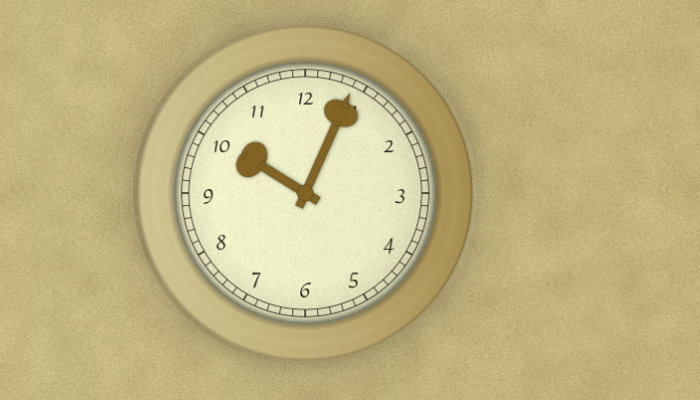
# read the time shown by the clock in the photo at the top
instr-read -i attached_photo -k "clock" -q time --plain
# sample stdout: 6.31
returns 10.04
